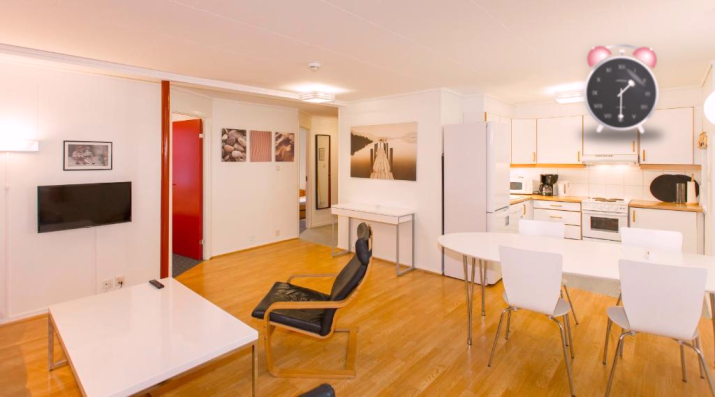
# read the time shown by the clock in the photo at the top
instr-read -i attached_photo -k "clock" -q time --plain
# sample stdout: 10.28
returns 1.30
